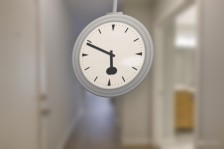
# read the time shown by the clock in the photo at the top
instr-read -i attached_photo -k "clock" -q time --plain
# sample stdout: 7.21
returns 5.49
